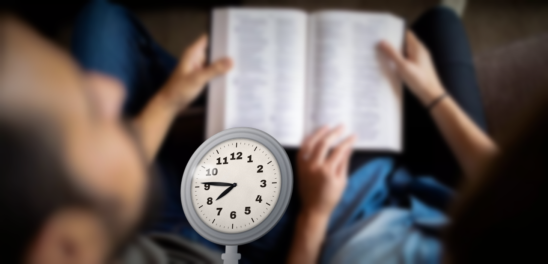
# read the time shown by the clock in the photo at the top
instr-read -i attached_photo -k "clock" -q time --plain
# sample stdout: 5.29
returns 7.46
